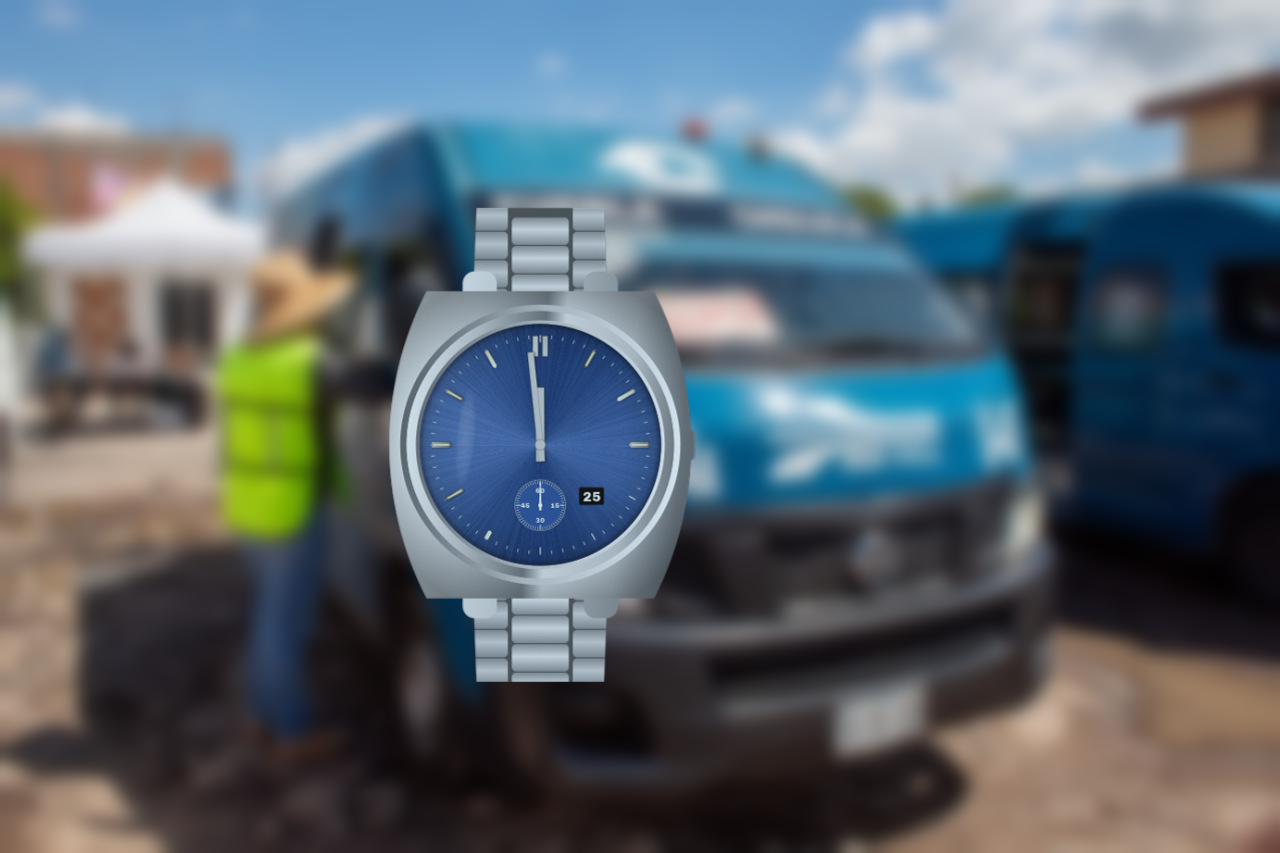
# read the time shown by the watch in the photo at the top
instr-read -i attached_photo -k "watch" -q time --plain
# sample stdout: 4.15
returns 11.59
